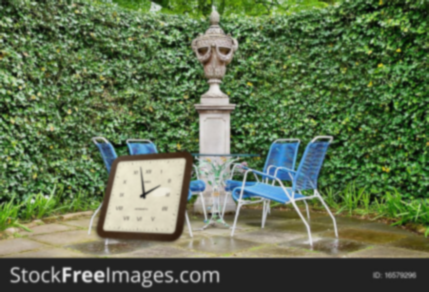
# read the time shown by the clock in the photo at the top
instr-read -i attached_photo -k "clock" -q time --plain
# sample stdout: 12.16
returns 1.57
